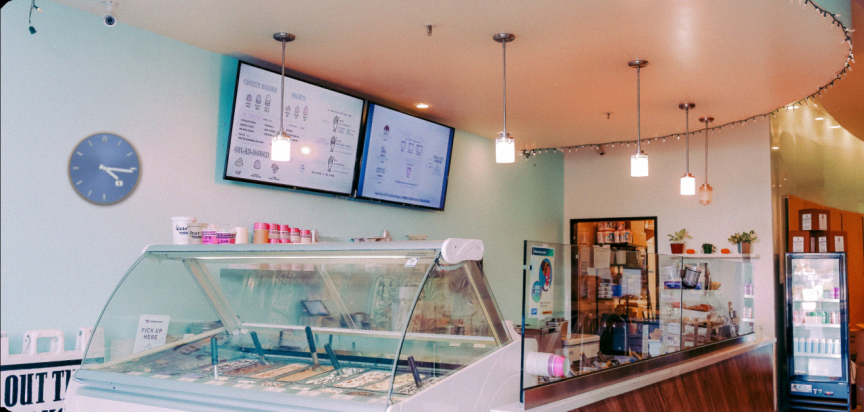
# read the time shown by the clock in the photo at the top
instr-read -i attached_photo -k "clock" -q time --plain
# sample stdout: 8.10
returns 4.16
